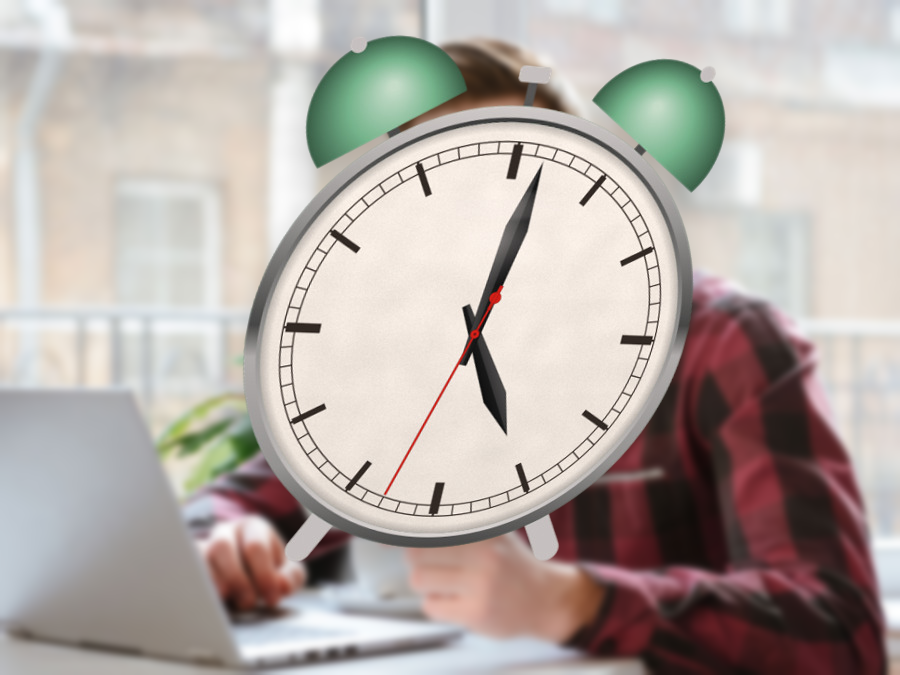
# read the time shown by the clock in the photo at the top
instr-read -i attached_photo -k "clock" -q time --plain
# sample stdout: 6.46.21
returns 5.01.33
